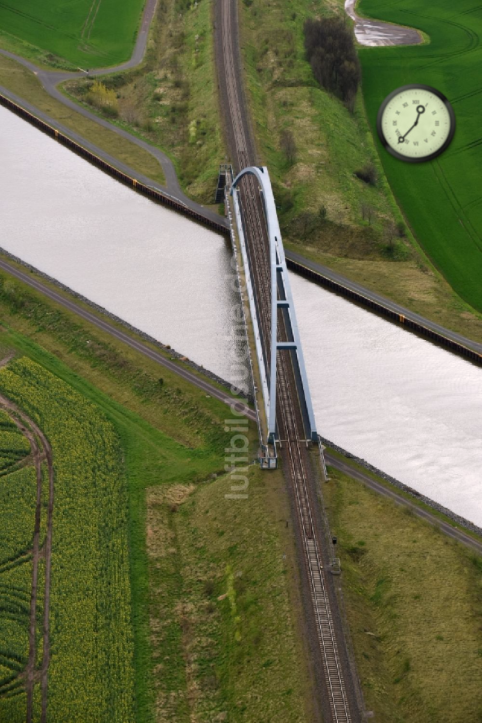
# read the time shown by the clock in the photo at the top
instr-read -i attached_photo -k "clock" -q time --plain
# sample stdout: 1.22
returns 12.37
